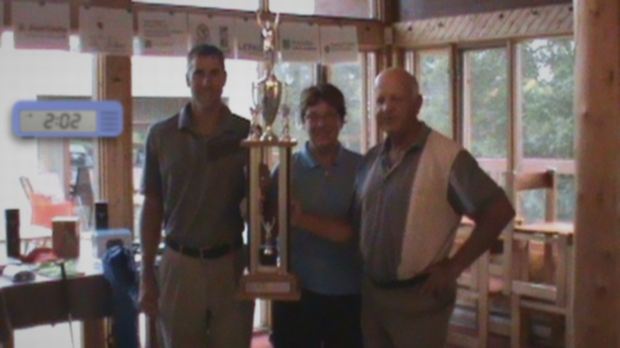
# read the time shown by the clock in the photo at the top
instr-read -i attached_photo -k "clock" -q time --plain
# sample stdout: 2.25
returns 2.02
